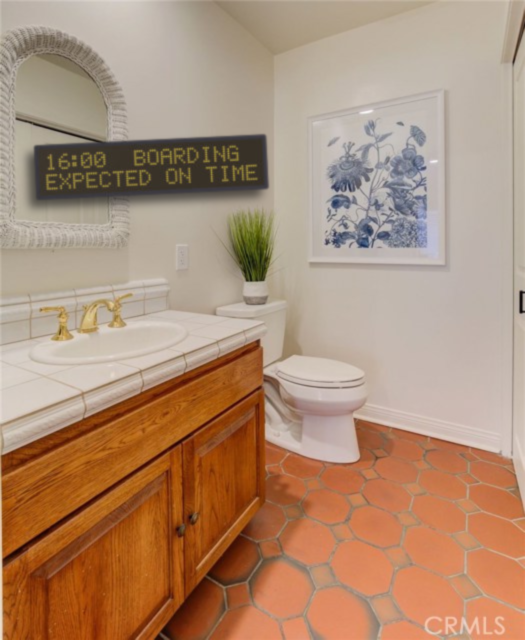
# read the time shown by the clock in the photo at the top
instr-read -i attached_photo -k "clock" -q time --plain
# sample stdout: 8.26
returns 16.00
